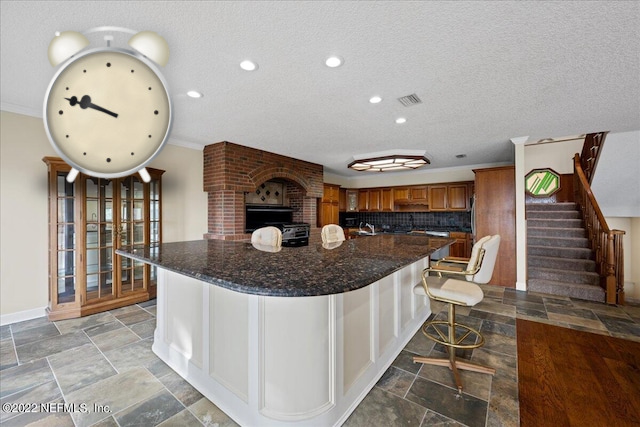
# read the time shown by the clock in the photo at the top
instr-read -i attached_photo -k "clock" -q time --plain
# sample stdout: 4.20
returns 9.48
